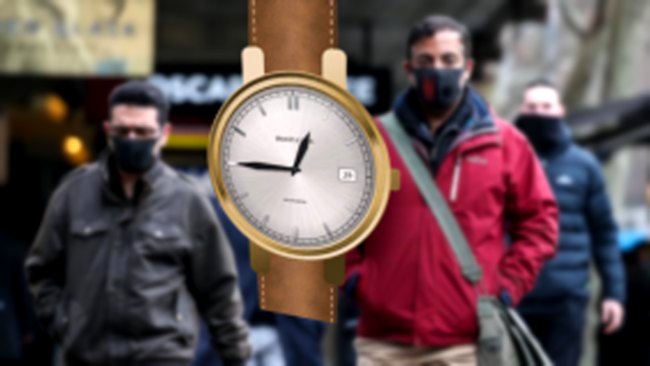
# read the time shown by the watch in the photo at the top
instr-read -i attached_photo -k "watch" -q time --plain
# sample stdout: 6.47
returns 12.45
